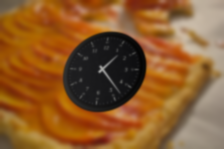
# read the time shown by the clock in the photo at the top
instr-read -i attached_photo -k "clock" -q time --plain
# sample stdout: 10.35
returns 1.23
